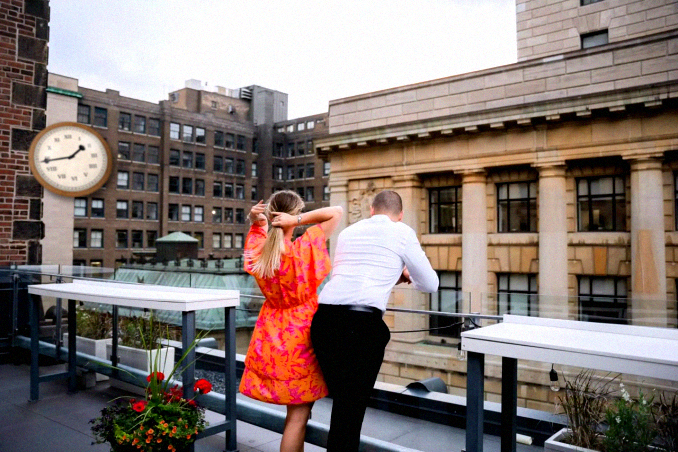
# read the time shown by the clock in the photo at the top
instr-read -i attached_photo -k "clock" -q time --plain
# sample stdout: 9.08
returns 1.44
